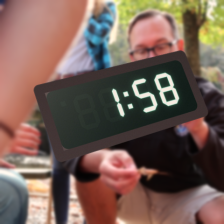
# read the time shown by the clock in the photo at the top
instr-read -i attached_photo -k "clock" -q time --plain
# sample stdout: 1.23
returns 1.58
